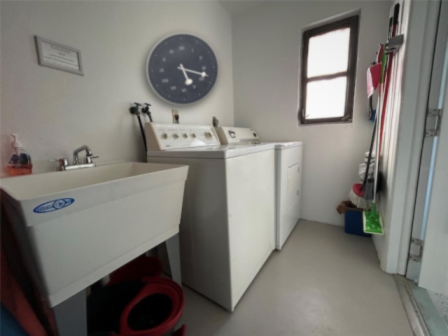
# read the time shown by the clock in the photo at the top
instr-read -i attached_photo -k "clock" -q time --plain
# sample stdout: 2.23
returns 5.18
